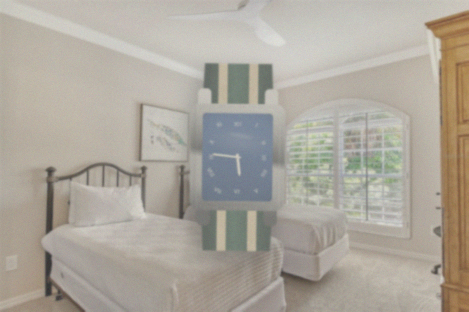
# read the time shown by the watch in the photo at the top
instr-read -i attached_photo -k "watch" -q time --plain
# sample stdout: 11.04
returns 5.46
